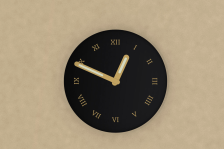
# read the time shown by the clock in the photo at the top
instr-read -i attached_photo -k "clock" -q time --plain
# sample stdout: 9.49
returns 12.49
